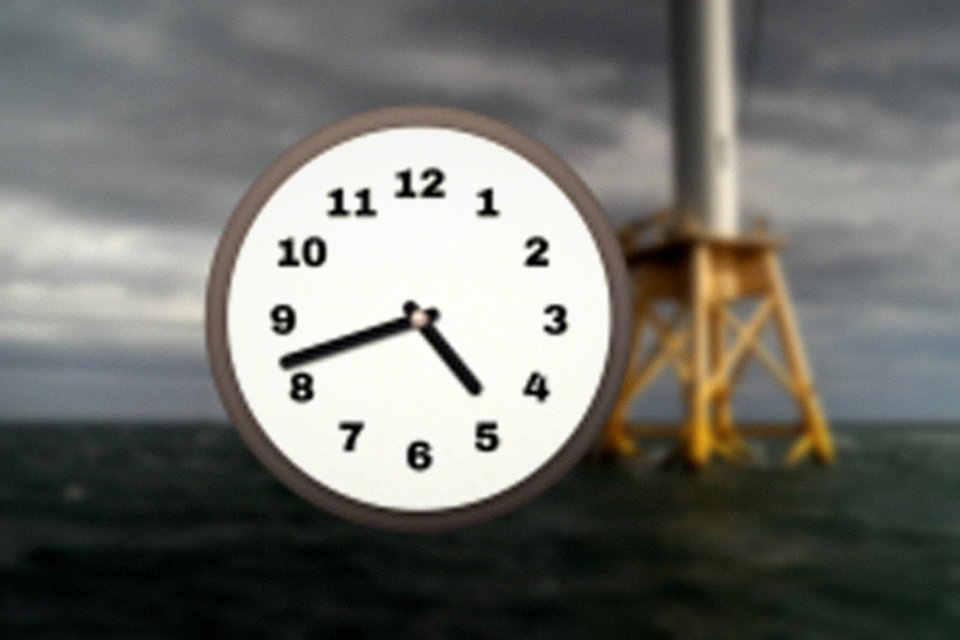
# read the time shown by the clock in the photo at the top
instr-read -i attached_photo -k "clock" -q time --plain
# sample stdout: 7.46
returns 4.42
